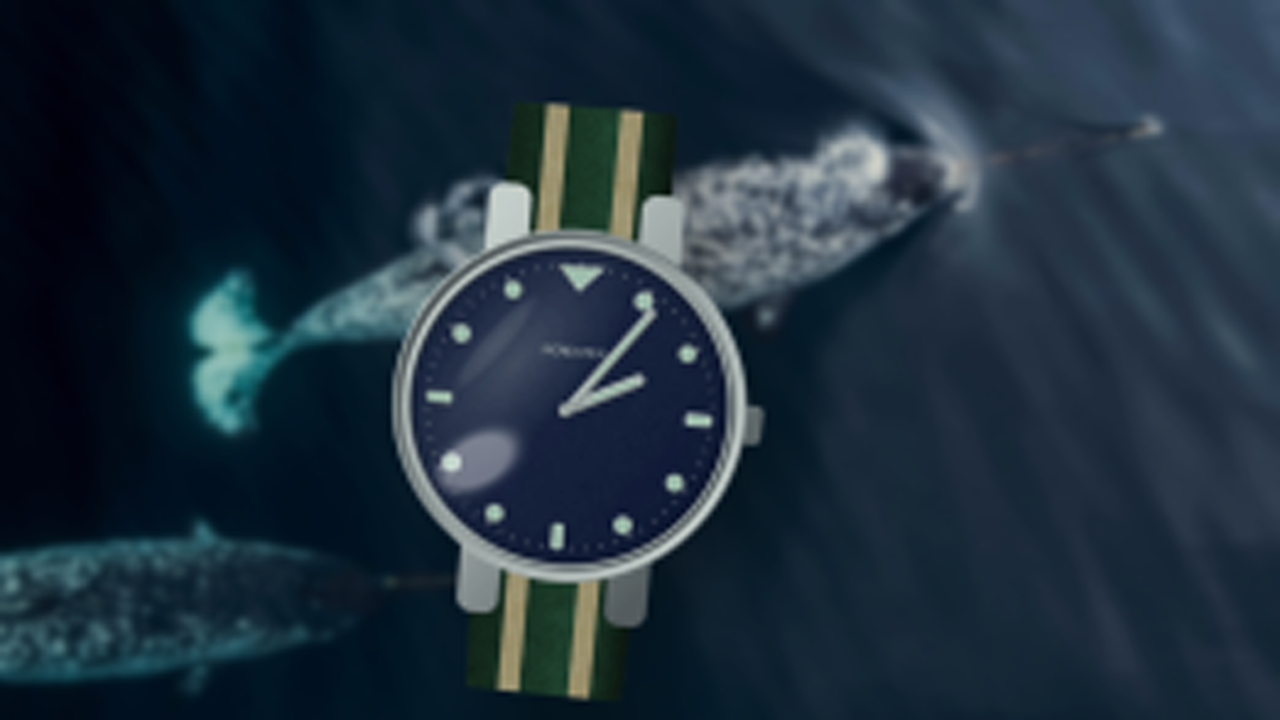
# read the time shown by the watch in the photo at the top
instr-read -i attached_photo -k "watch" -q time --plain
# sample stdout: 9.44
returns 2.06
